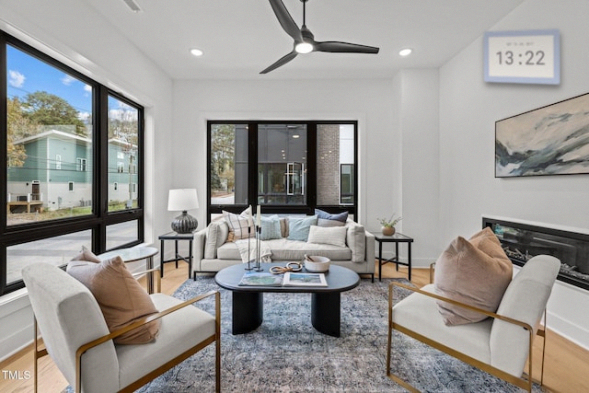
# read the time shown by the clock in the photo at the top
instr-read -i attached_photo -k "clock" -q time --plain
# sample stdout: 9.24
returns 13.22
